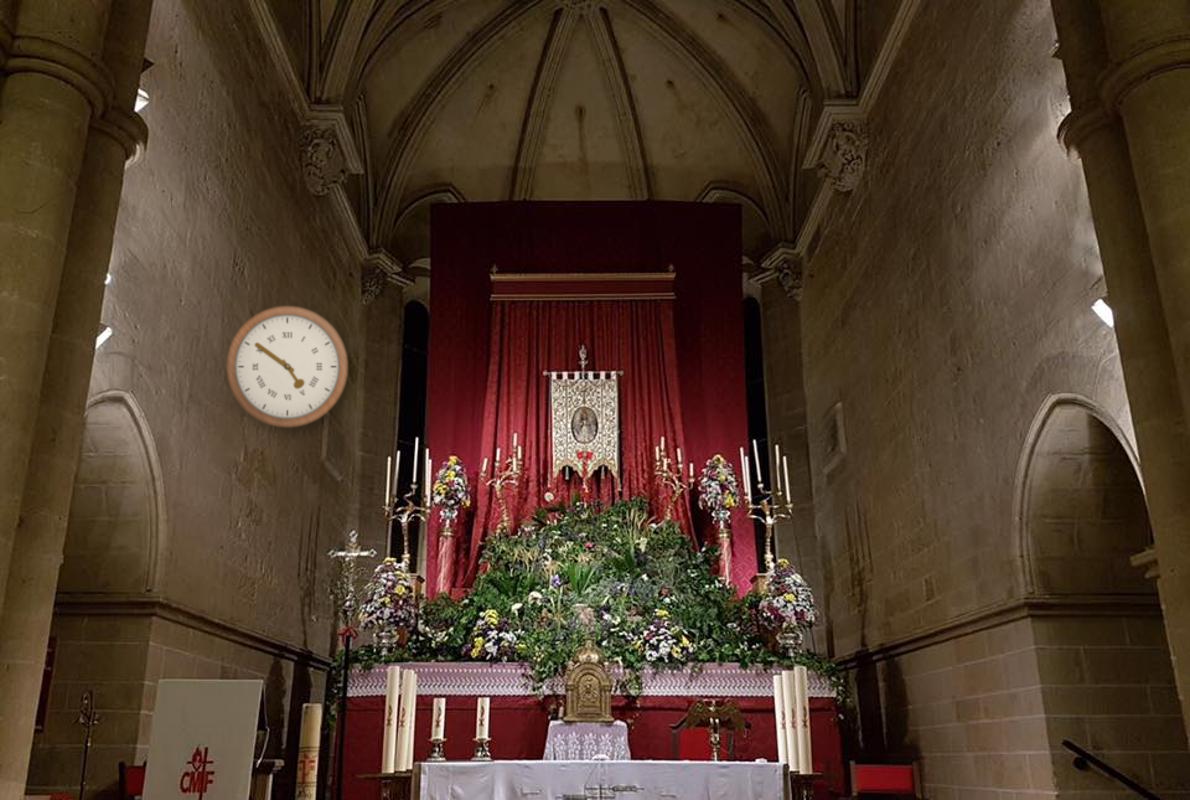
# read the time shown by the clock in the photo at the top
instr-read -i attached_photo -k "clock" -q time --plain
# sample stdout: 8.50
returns 4.51
